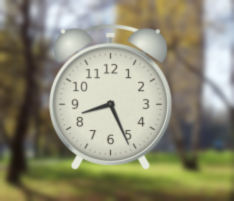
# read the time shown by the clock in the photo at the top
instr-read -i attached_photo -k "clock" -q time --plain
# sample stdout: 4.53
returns 8.26
